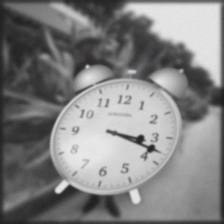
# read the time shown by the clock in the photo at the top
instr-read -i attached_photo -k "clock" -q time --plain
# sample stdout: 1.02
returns 3.18
